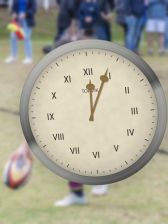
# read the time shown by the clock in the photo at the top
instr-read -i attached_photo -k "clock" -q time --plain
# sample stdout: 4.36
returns 12.04
